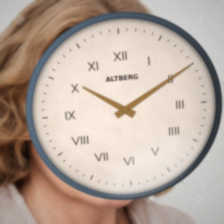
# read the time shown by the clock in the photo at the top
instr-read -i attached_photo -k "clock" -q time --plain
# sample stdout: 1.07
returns 10.10
